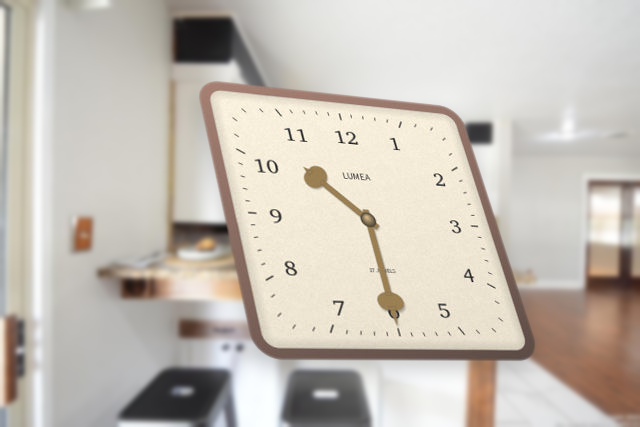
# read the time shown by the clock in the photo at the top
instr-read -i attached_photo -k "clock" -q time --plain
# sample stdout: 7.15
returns 10.30
